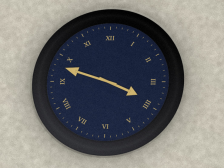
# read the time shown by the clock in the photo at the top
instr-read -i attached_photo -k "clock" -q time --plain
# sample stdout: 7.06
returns 3.48
